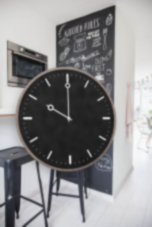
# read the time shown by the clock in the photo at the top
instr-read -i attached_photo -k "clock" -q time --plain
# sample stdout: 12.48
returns 10.00
